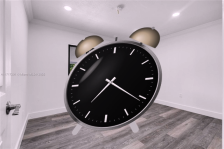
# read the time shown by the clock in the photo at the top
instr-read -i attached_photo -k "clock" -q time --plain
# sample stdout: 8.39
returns 7.21
